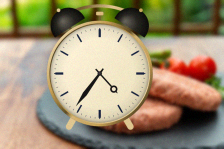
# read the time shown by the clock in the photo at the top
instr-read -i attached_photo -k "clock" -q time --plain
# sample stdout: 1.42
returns 4.36
